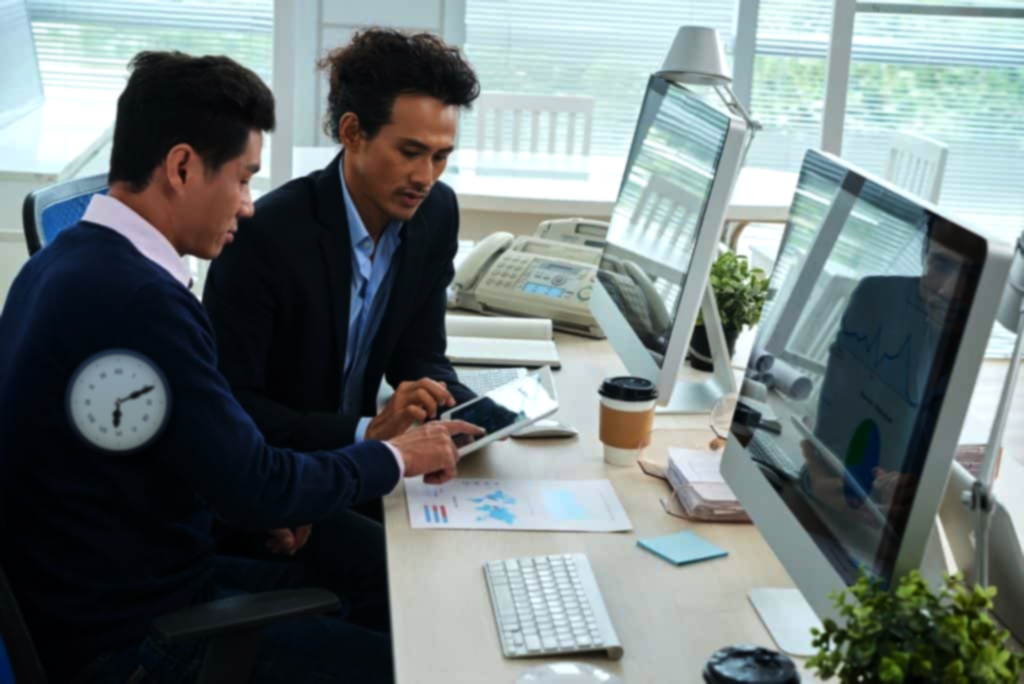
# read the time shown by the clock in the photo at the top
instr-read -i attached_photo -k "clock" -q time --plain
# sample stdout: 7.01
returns 6.11
